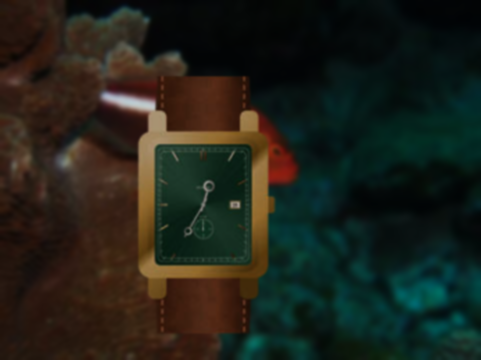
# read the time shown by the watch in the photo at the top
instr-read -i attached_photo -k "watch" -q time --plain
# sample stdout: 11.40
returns 12.35
